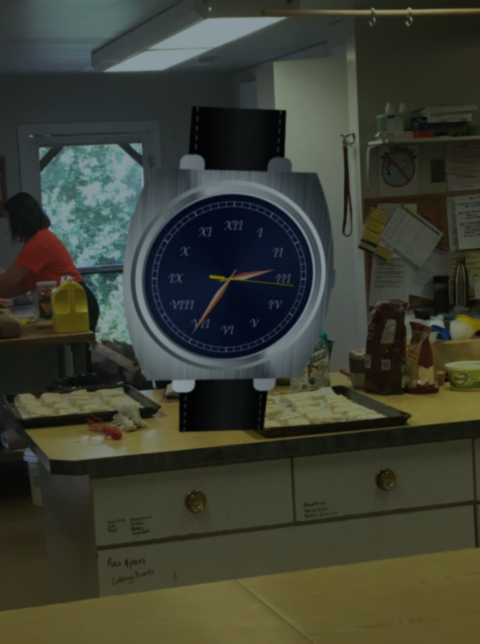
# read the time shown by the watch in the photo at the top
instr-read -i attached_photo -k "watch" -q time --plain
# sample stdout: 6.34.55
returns 2.35.16
